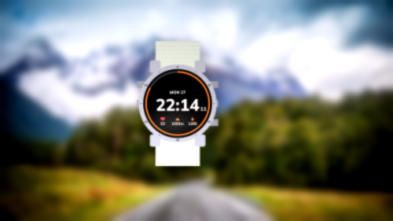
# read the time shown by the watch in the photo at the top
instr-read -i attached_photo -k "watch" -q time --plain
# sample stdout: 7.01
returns 22.14
